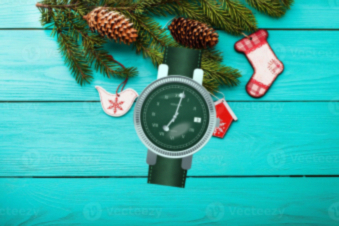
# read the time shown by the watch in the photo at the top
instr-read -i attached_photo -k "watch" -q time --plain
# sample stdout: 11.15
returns 7.02
